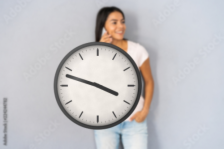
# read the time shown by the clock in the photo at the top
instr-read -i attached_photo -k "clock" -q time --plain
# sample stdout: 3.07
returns 3.48
